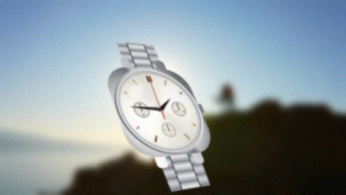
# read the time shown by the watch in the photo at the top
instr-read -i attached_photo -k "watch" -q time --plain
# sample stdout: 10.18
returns 1.46
